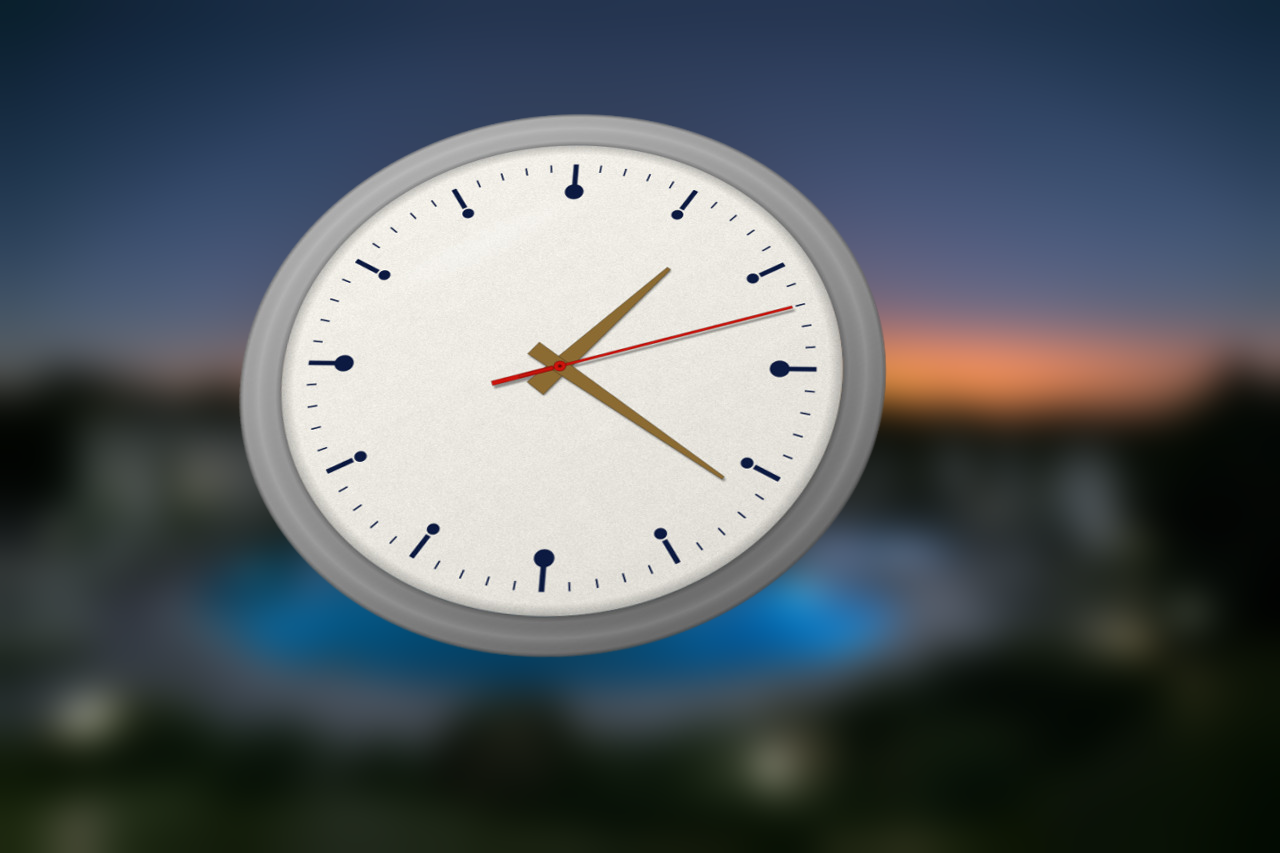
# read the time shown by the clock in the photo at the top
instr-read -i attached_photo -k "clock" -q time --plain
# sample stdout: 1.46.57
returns 1.21.12
